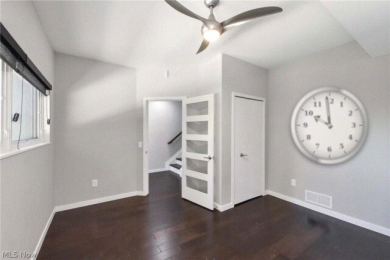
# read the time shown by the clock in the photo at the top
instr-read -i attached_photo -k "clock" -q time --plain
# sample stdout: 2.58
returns 9.59
